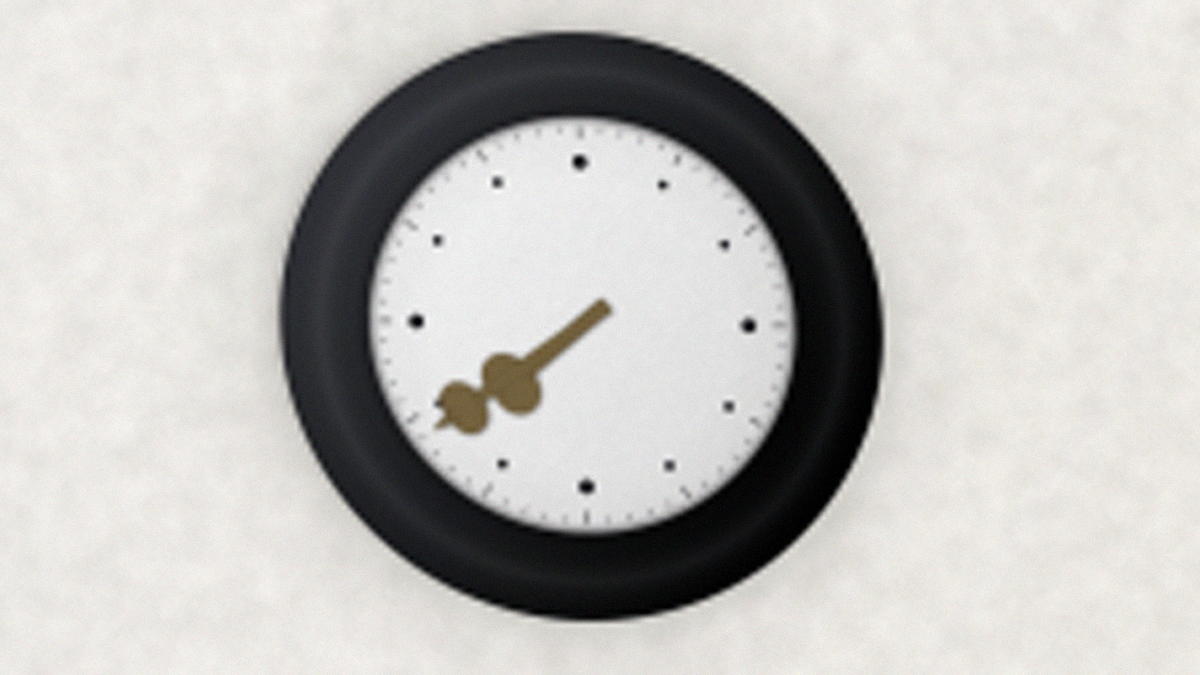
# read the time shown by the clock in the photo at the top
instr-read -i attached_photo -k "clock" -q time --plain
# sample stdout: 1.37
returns 7.39
